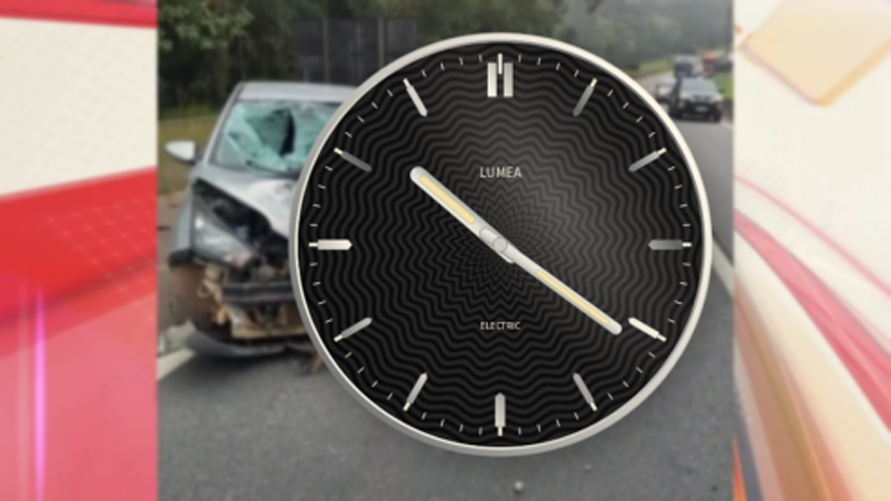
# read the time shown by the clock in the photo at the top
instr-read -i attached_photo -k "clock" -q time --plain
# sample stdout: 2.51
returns 10.21
